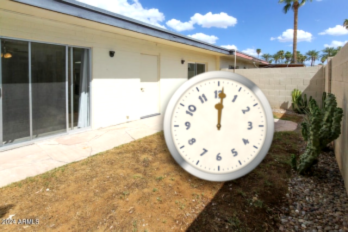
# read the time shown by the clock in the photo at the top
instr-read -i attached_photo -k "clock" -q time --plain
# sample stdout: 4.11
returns 12.01
